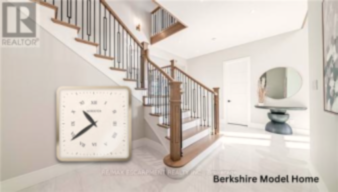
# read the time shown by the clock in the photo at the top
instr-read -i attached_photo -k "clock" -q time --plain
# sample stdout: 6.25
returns 10.39
